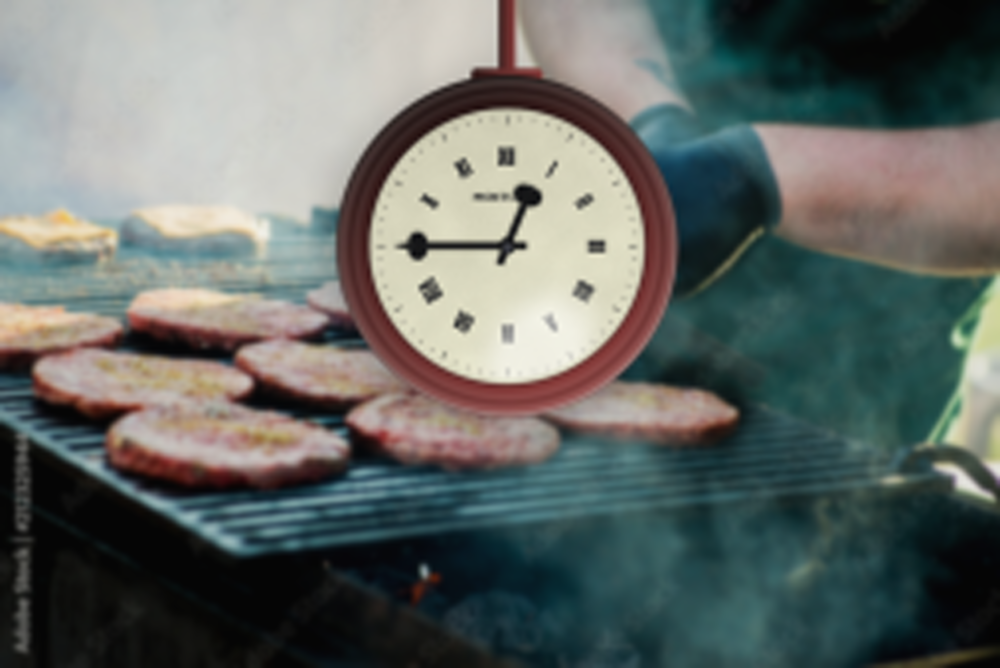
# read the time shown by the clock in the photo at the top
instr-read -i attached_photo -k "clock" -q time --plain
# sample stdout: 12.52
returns 12.45
